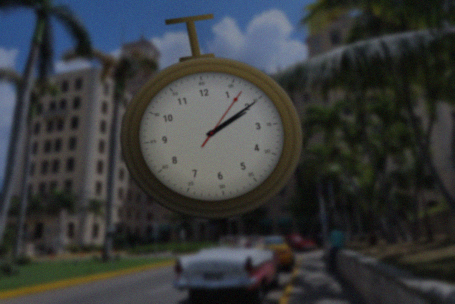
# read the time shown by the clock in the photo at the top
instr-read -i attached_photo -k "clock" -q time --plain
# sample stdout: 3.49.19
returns 2.10.07
